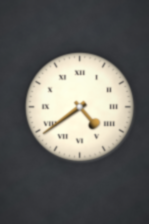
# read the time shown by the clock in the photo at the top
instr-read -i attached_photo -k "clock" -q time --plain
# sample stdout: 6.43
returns 4.39
